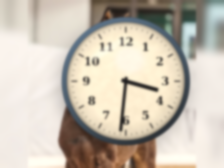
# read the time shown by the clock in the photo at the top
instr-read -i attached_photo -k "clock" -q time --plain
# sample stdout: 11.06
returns 3.31
